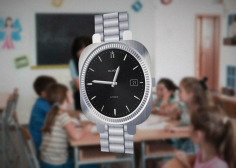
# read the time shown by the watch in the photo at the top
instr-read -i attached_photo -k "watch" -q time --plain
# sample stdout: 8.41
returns 12.46
